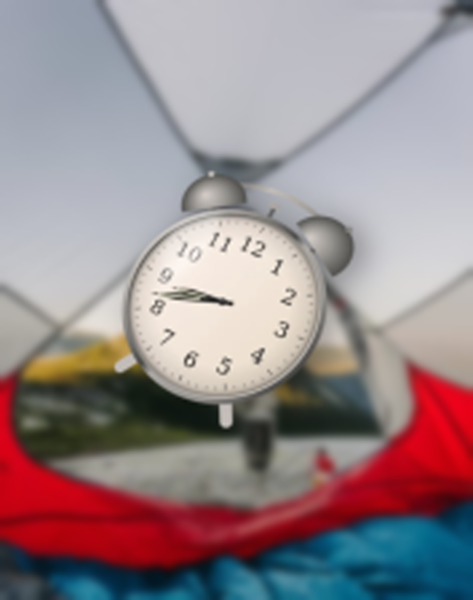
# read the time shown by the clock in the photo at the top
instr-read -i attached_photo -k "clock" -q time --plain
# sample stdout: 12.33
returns 8.42
